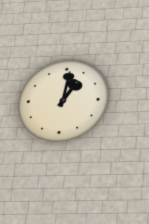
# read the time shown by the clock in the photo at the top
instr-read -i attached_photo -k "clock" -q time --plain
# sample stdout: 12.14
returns 1.01
